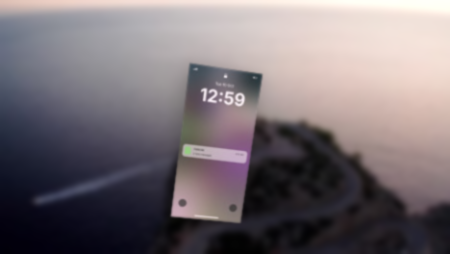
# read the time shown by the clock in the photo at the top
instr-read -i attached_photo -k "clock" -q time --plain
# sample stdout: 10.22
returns 12.59
